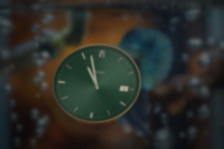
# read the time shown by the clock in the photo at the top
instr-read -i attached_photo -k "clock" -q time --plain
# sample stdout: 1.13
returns 10.57
